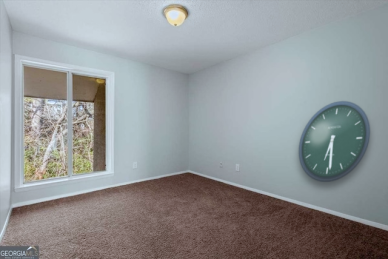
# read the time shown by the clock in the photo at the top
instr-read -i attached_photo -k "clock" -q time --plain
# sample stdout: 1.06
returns 6.29
